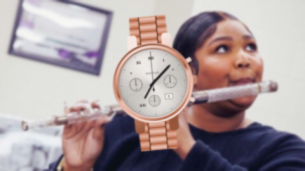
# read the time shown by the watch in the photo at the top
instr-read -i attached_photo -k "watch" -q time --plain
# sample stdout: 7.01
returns 7.08
